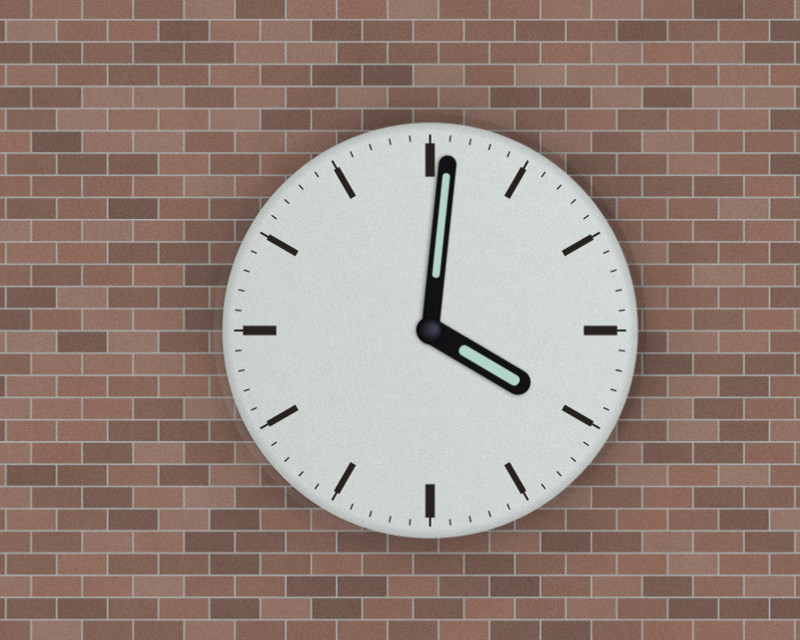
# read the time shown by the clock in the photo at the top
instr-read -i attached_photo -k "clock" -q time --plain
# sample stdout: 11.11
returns 4.01
